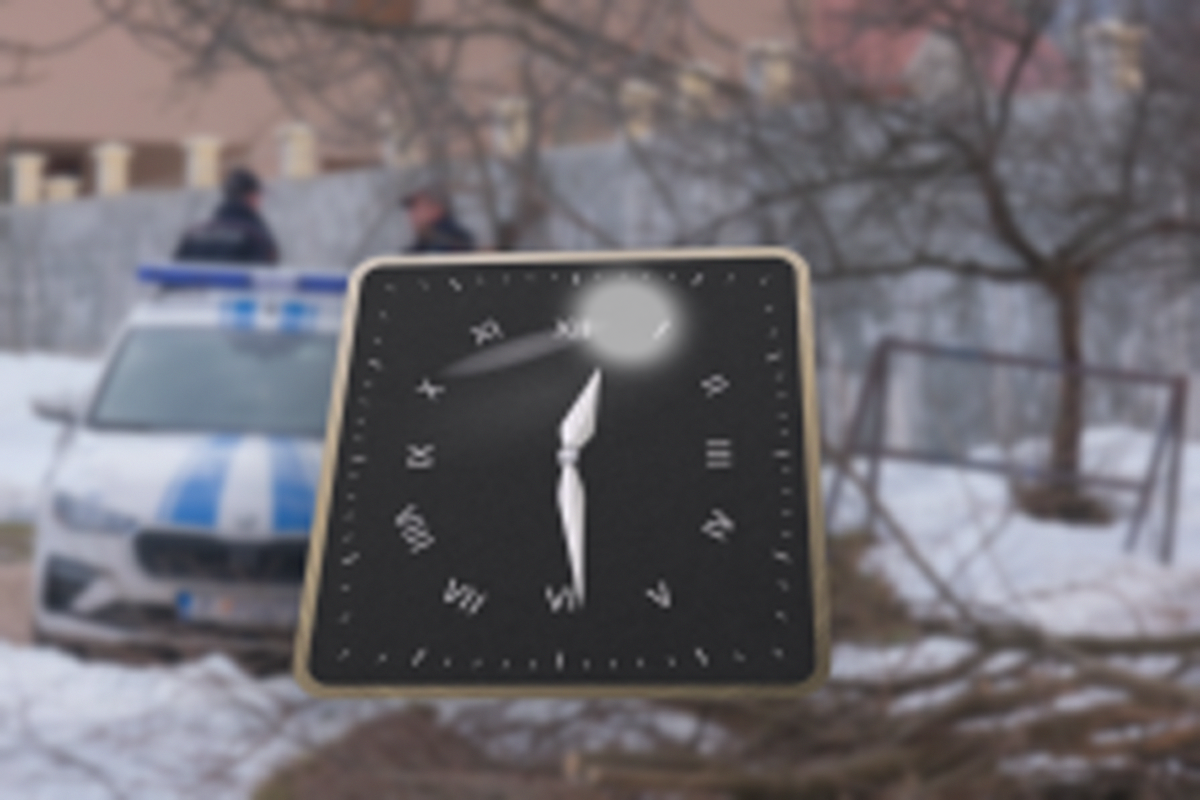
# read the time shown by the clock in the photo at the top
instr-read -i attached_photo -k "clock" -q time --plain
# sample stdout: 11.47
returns 12.29
